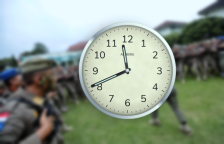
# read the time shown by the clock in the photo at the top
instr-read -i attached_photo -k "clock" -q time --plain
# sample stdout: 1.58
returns 11.41
